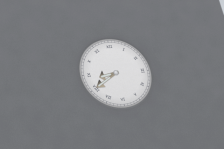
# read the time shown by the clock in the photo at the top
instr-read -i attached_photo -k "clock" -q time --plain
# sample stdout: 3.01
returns 8.40
